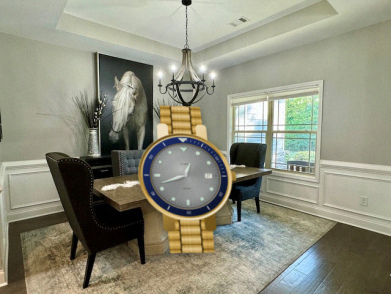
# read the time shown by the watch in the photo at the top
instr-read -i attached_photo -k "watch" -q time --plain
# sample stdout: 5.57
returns 12.42
